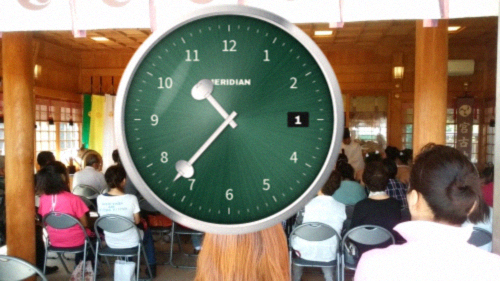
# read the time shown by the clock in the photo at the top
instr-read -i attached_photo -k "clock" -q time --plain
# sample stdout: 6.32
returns 10.37
